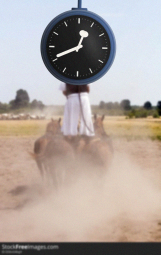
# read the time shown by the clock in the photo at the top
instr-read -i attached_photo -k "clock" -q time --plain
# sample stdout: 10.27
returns 12.41
